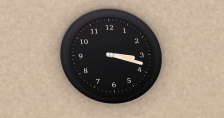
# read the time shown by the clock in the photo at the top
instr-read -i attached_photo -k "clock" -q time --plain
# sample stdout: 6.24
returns 3.18
